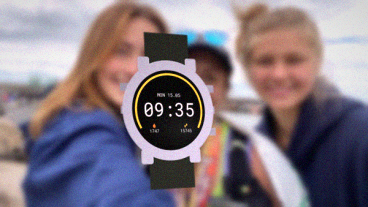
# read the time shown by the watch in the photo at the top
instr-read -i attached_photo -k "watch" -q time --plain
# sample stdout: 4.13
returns 9.35
